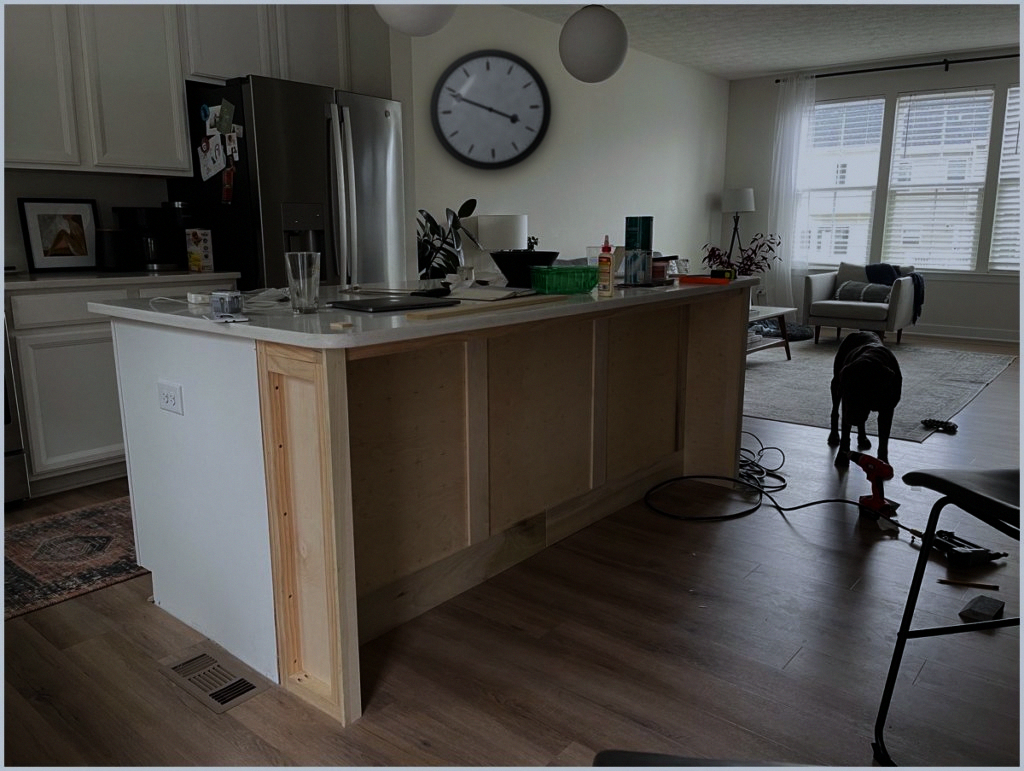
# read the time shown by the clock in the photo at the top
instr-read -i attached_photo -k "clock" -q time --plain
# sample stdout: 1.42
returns 3.49
